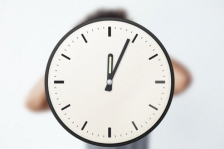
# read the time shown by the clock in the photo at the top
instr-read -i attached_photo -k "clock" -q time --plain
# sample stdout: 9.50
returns 12.04
